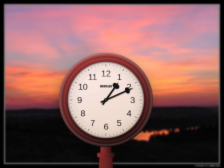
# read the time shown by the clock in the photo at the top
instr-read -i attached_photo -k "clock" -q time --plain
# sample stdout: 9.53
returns 1.11
